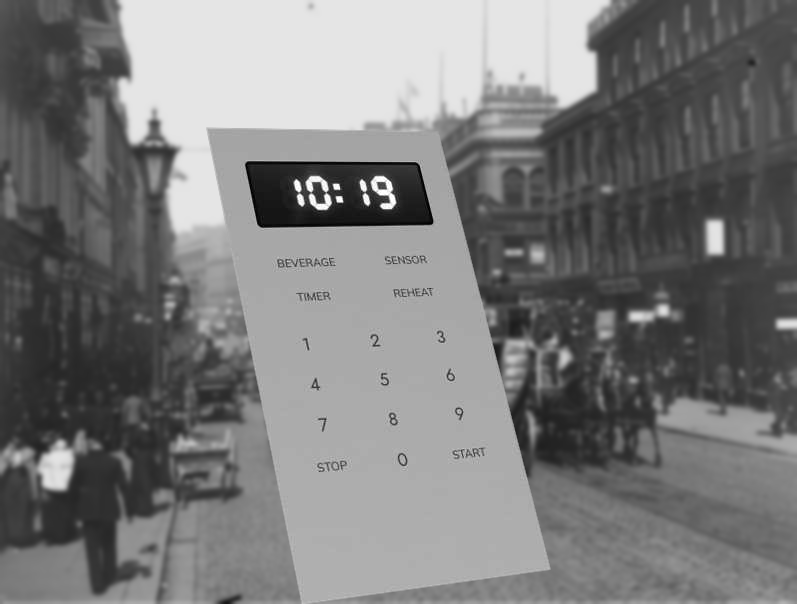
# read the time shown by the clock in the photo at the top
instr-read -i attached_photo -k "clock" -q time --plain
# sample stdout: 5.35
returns 10.19
